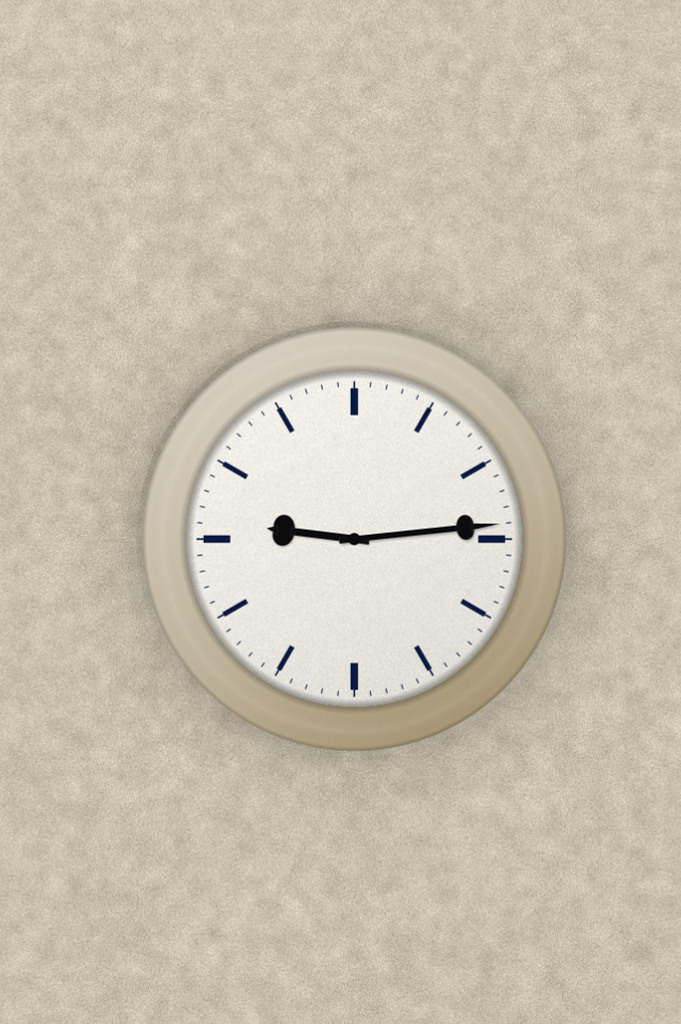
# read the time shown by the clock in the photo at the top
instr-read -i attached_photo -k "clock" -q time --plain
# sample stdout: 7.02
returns 9.14
